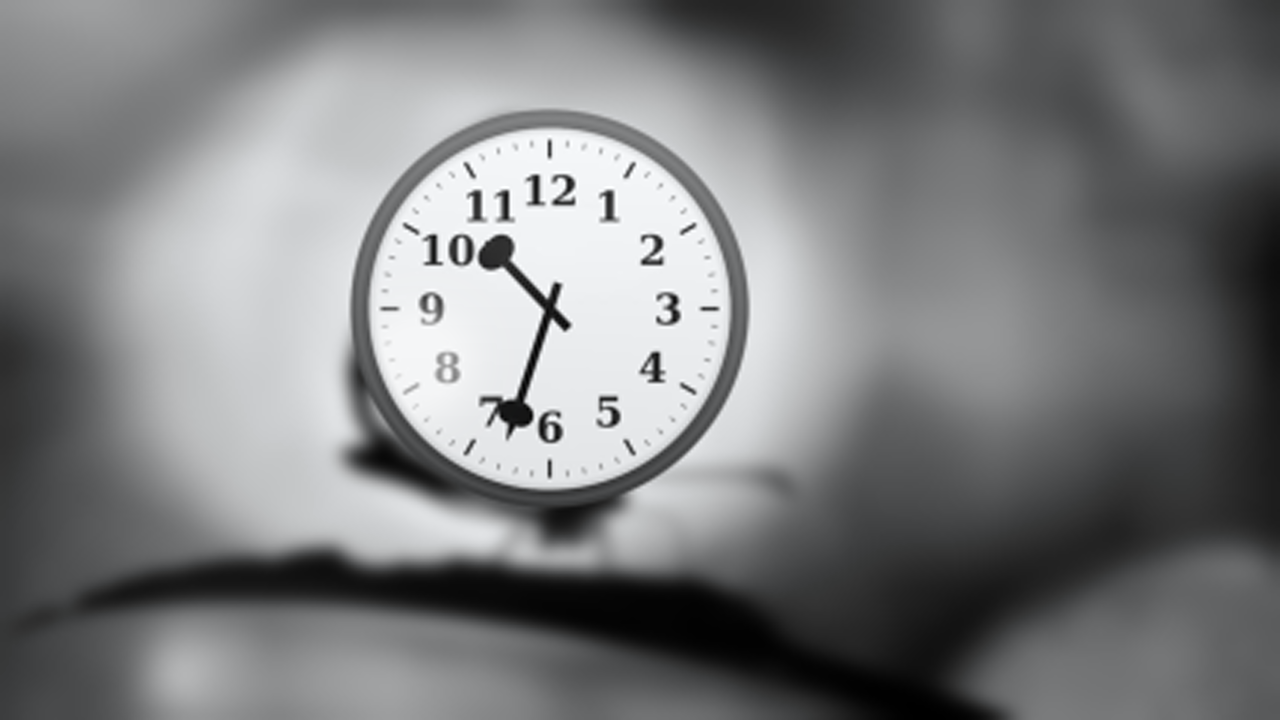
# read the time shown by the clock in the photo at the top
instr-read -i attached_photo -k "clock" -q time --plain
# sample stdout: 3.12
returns 10.33
